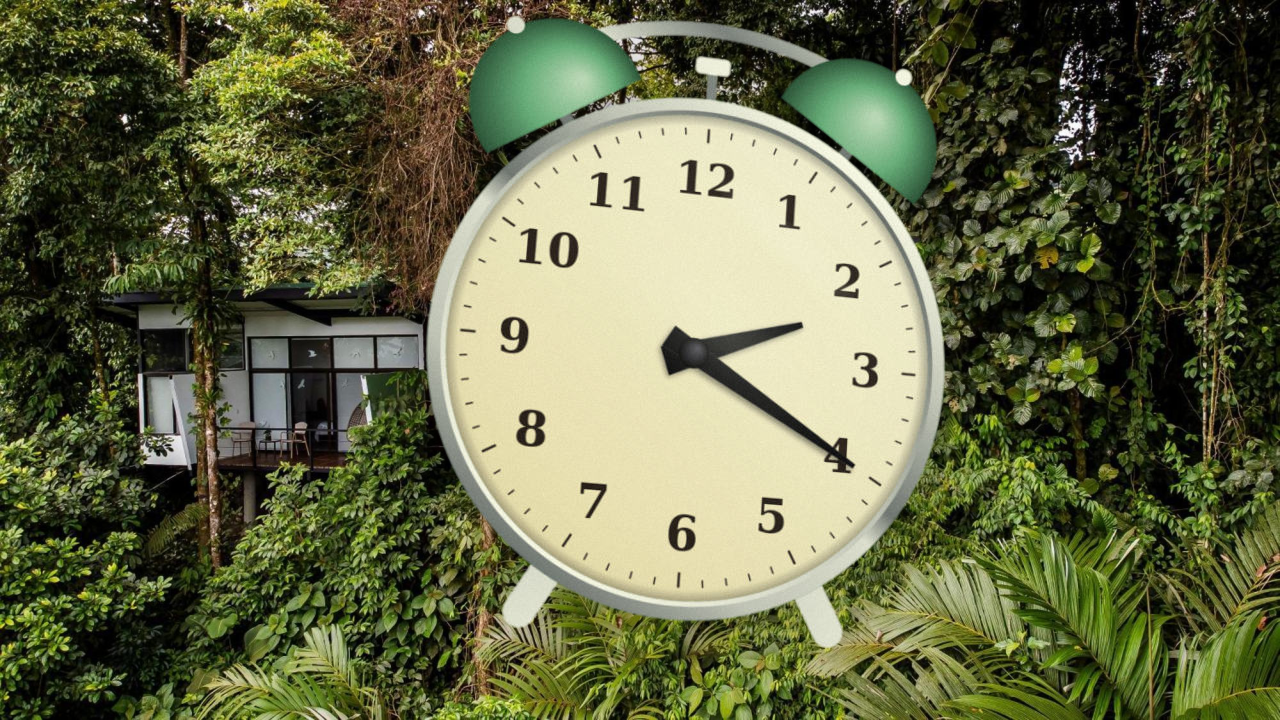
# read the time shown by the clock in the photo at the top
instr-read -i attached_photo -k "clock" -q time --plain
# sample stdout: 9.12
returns 2.20
